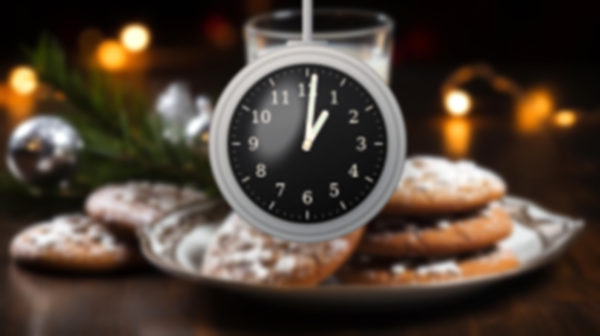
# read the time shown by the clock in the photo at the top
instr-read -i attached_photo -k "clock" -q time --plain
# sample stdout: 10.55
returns 1.01
